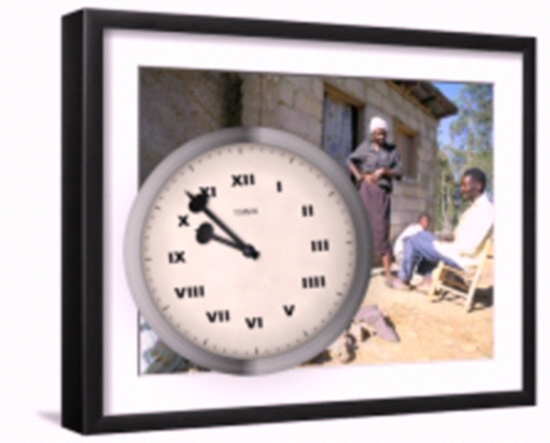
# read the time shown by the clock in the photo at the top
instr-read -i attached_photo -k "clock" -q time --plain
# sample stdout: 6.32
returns 9.53
